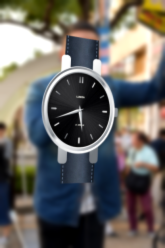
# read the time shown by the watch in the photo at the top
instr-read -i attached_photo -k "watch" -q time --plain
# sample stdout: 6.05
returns 5.42
